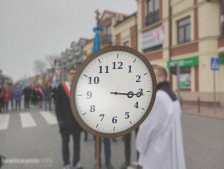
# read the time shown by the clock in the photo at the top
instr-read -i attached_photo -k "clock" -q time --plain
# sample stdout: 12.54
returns 3.16
